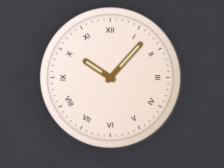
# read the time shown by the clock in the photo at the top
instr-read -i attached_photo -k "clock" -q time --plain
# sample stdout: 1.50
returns 10.07
